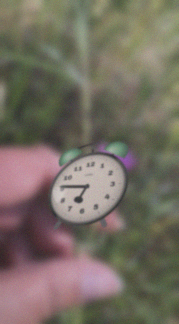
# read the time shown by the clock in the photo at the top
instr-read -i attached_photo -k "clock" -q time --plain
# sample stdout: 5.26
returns 6.46
